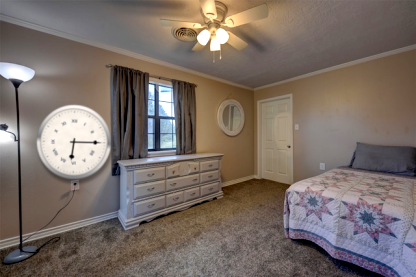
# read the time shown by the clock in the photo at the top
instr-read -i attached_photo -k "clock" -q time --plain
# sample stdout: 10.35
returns 6.15
